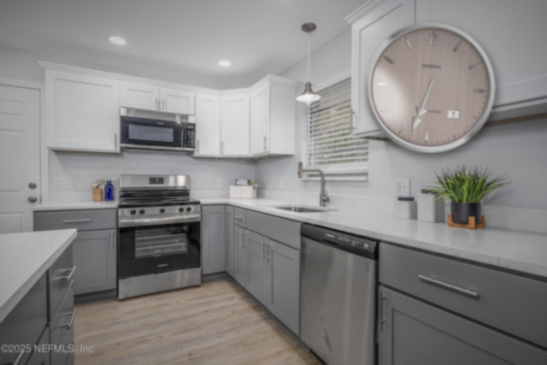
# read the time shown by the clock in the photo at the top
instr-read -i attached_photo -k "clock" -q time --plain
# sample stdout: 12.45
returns 6.33
